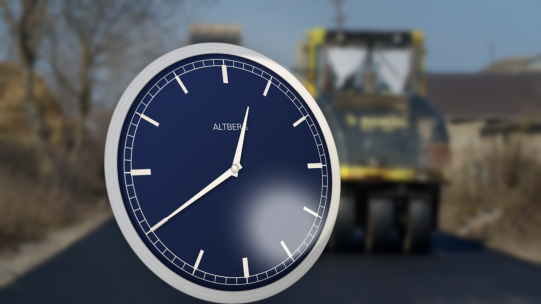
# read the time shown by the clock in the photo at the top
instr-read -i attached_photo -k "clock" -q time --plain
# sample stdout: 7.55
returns 12.40
